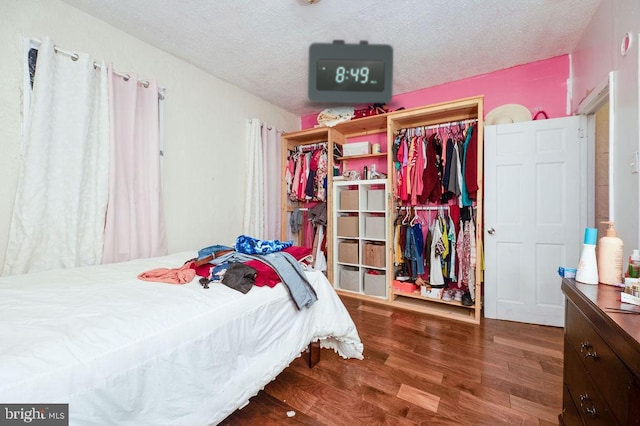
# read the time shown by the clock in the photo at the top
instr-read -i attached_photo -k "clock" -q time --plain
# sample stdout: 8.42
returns 8.49
